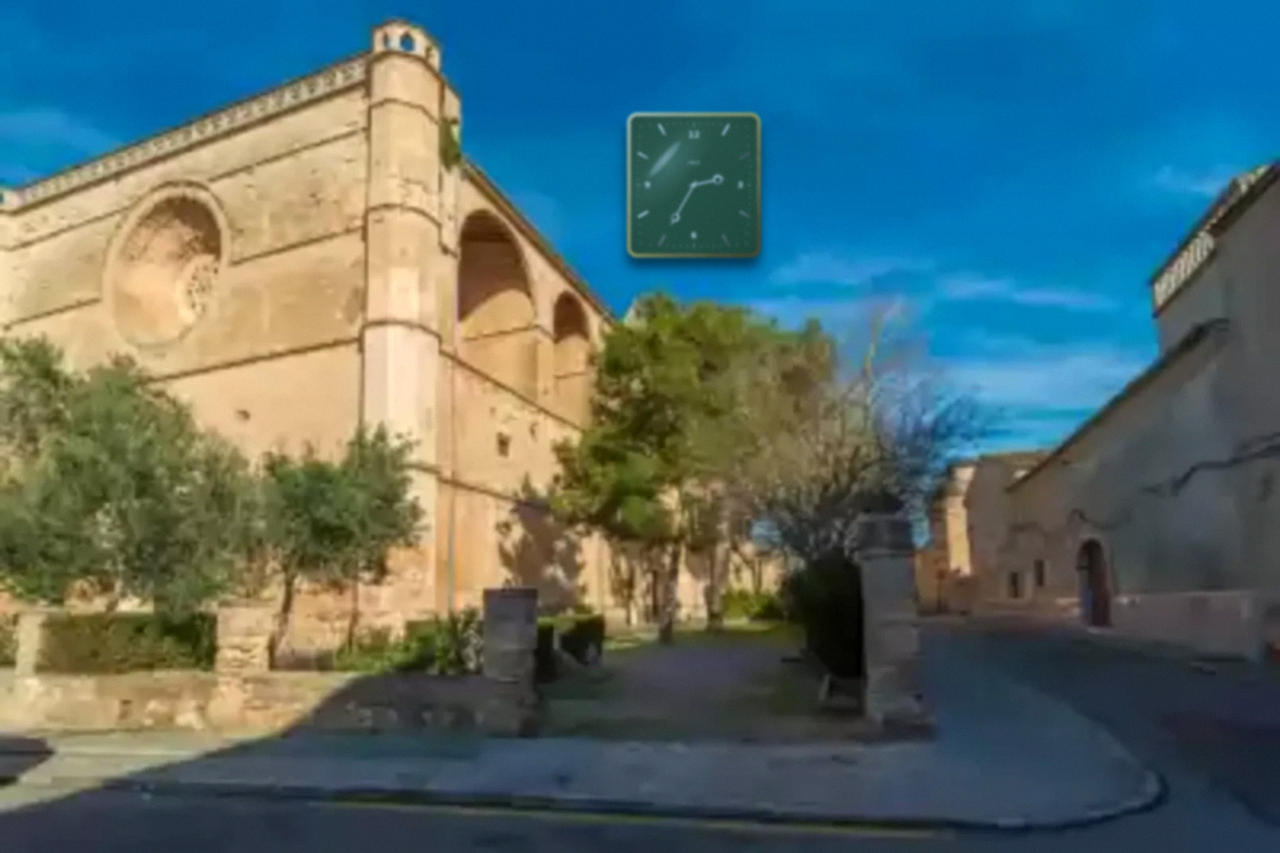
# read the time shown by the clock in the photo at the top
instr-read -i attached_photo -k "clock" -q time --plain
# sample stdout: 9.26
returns 2.35
